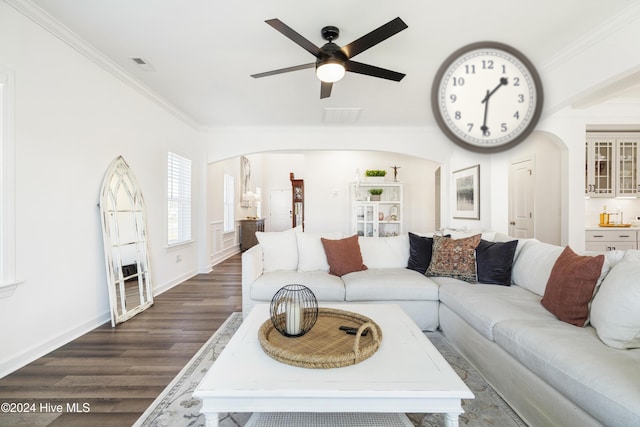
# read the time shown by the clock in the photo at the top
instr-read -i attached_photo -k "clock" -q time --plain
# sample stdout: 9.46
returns 1.31
